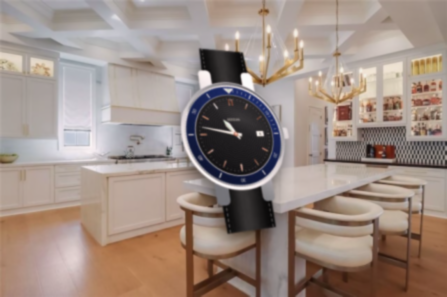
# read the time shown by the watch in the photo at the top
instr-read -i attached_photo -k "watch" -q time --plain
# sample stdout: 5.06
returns 10.47
